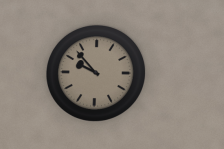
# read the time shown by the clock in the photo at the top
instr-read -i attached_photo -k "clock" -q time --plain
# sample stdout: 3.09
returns 9.53
